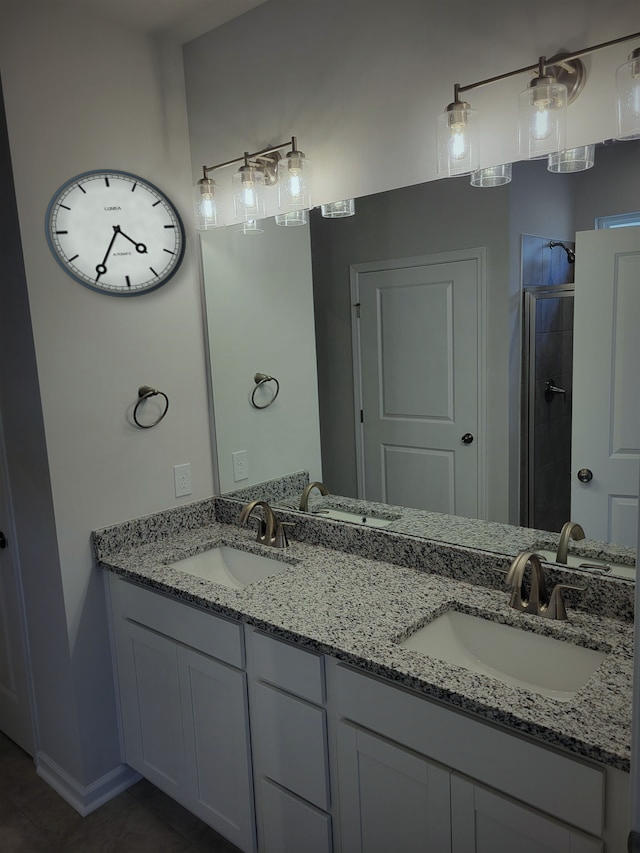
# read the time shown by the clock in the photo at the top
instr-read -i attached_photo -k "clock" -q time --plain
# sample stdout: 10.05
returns 4.35
